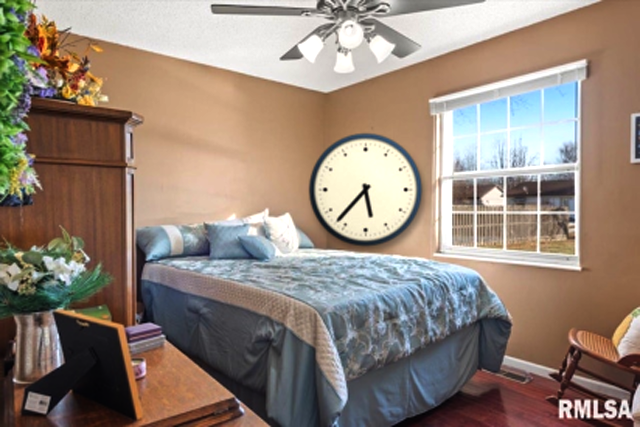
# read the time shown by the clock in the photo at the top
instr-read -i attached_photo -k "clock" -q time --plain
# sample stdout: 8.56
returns 5.37
